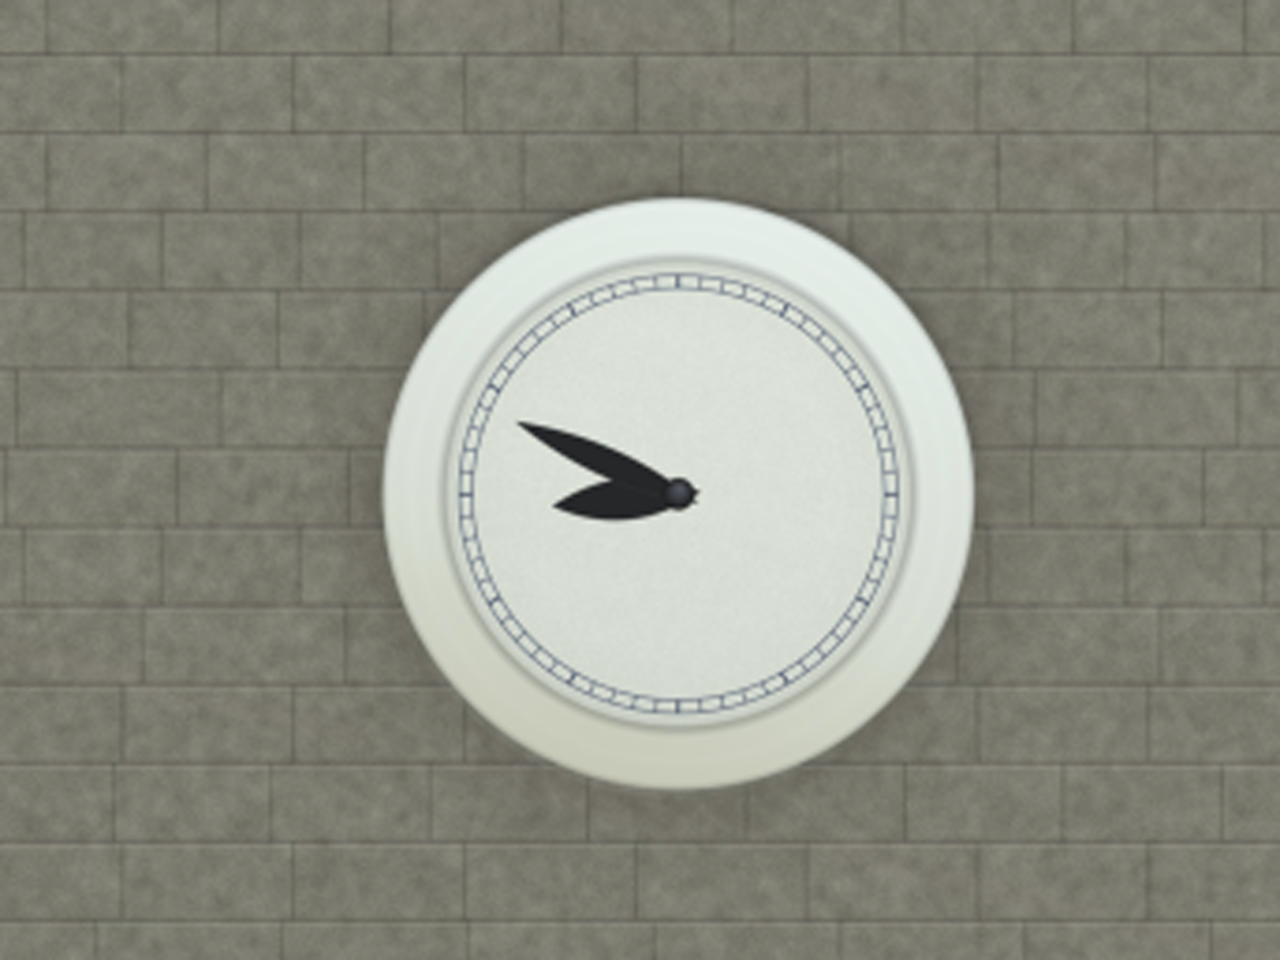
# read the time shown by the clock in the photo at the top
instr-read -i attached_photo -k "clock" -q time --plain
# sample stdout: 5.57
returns 8.49
